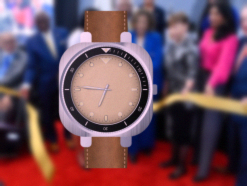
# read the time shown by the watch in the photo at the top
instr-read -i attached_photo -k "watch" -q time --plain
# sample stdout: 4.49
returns 6.46
